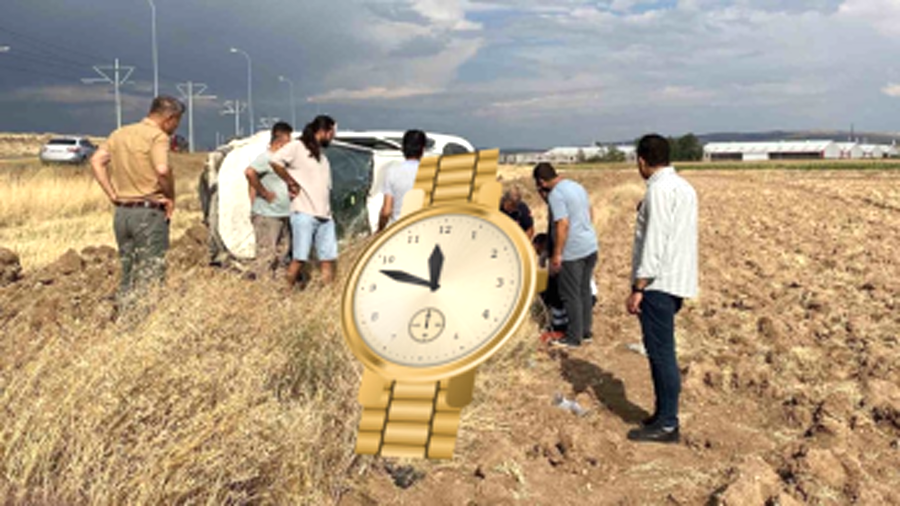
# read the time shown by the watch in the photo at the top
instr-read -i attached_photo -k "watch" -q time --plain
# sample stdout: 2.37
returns 11.48
